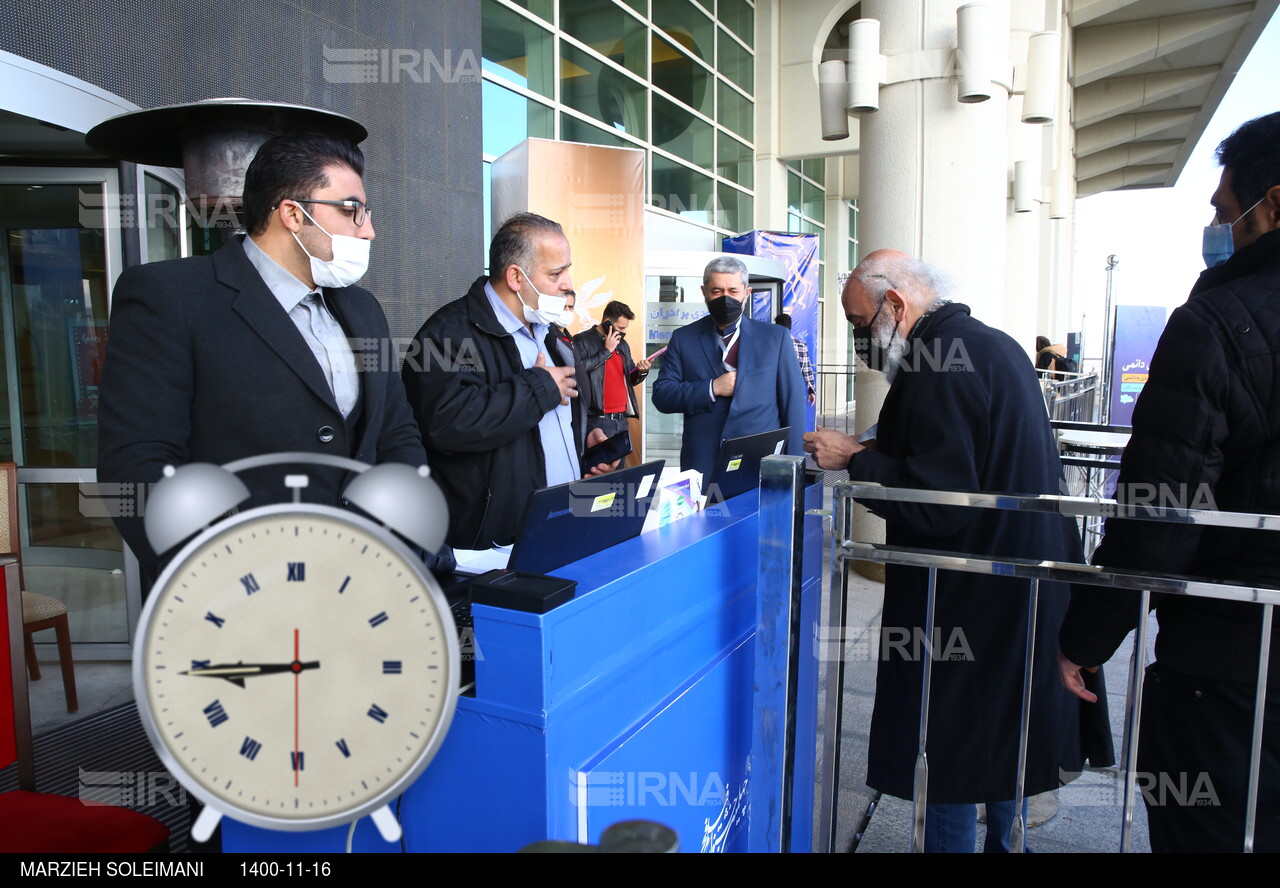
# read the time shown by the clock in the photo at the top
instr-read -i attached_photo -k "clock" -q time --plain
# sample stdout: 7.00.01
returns 8.44.30
